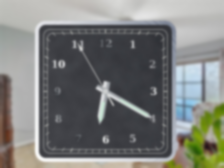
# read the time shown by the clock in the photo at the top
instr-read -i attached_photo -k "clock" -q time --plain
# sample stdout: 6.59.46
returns 6.19.55
